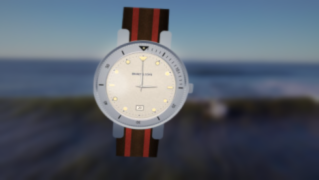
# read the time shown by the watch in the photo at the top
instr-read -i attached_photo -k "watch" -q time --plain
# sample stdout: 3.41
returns 3.00
